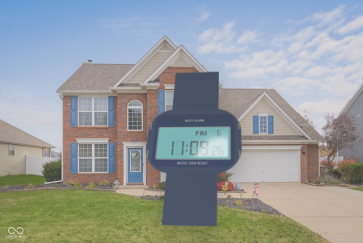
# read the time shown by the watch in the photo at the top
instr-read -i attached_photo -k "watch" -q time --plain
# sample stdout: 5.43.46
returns 11.09.26
